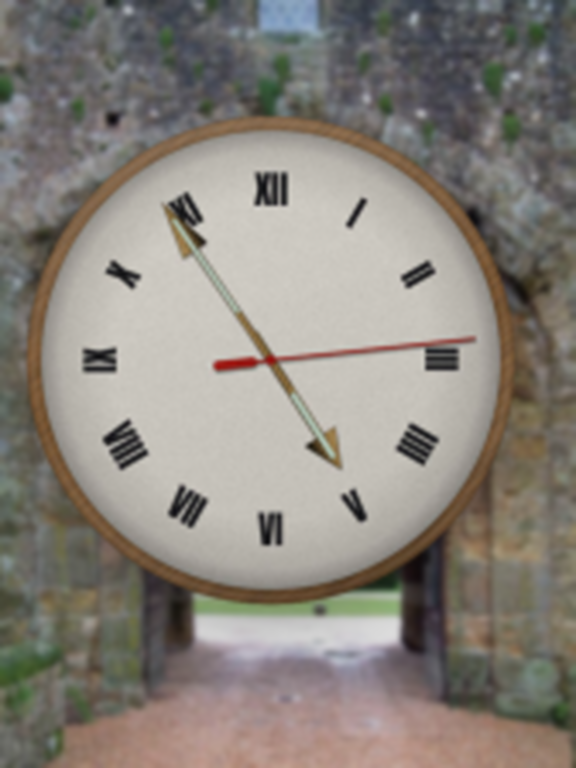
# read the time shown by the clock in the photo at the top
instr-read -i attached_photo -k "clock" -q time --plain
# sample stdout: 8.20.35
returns 4.54.14
